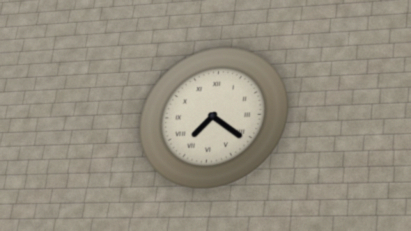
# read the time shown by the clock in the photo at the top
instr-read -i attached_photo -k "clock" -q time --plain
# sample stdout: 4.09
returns 7.21
